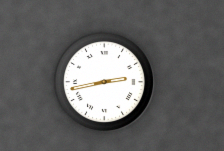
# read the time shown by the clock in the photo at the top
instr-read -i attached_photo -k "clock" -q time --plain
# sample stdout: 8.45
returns 2.43
